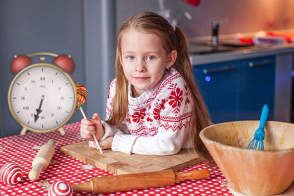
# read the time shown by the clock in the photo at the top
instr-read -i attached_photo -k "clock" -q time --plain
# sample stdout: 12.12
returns 6.33
